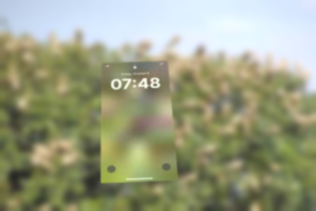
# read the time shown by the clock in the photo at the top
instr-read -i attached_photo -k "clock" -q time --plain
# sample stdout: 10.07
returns 7.48
